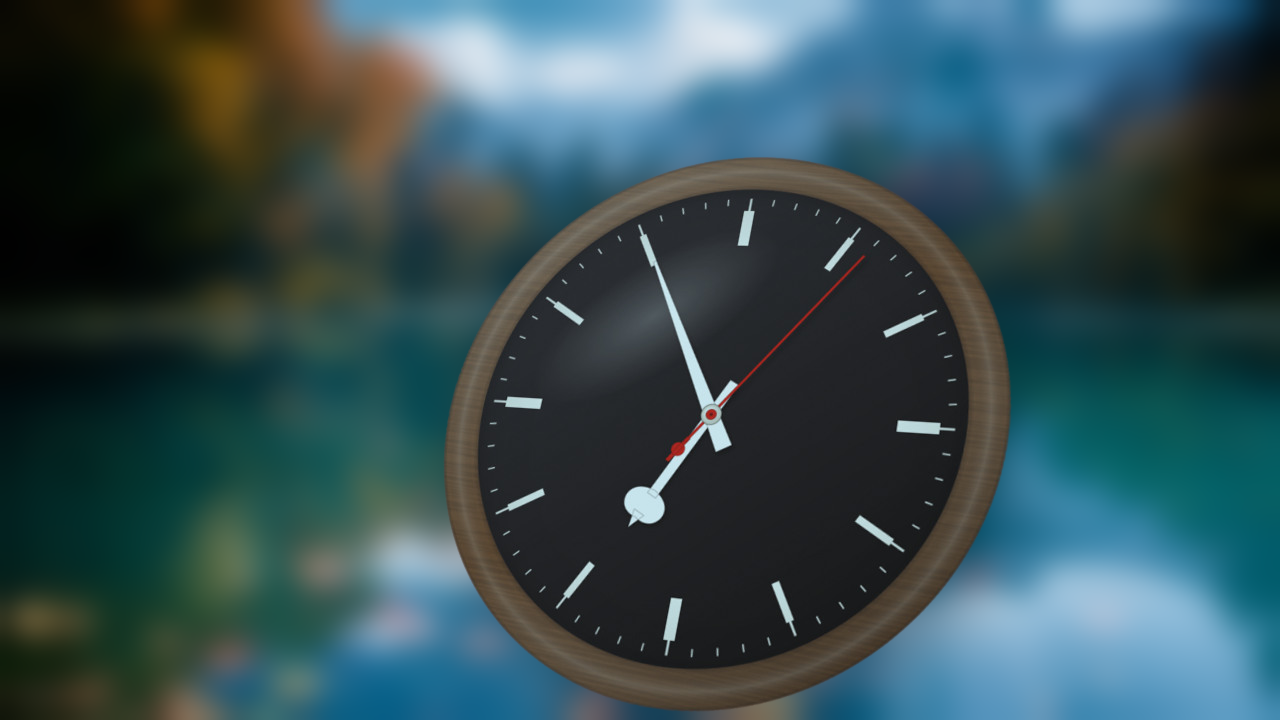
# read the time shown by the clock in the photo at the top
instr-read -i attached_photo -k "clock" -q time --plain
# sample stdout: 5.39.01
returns 6.55.06
